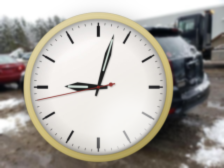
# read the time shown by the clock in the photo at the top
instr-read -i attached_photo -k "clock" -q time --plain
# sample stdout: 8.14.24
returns 9.02.43
